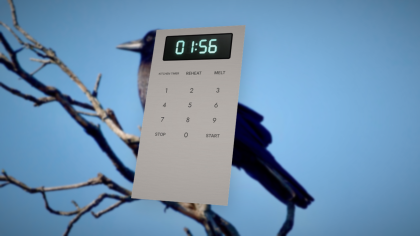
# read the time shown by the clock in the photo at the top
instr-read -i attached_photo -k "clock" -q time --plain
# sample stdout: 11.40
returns 1.56
